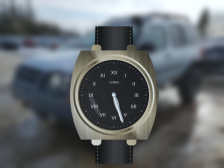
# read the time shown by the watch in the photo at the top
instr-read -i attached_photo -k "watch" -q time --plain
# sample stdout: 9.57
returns 5.27
